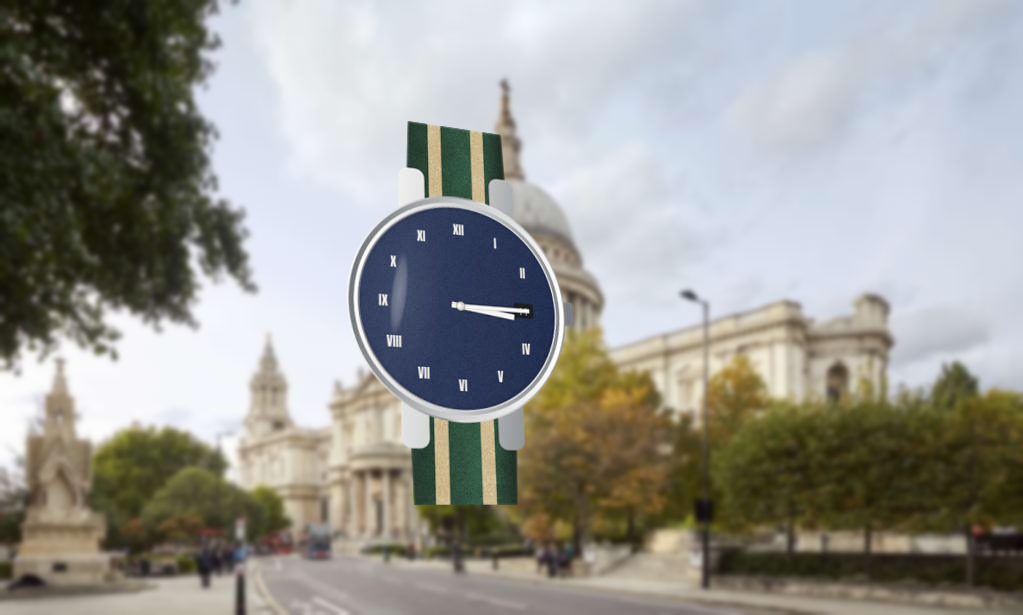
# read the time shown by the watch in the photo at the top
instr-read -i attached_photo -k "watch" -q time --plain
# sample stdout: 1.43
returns 3.15
